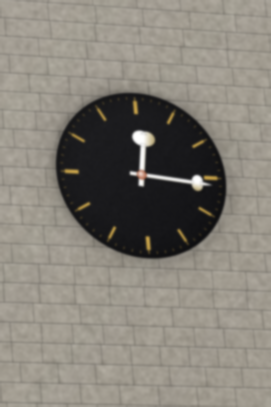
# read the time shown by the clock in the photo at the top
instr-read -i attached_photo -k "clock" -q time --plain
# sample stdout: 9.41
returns 12.16
